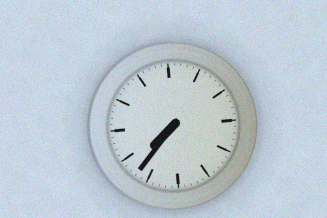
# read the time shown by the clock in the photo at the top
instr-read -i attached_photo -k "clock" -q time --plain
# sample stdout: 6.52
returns 7.37
